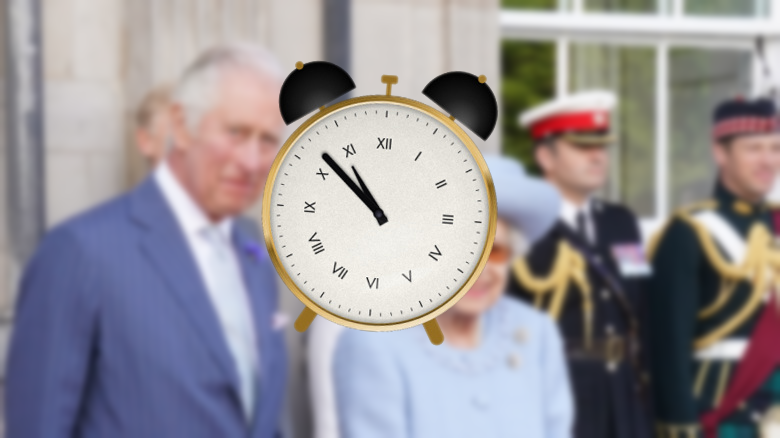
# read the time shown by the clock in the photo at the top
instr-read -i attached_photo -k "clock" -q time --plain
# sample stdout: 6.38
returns 10.52
